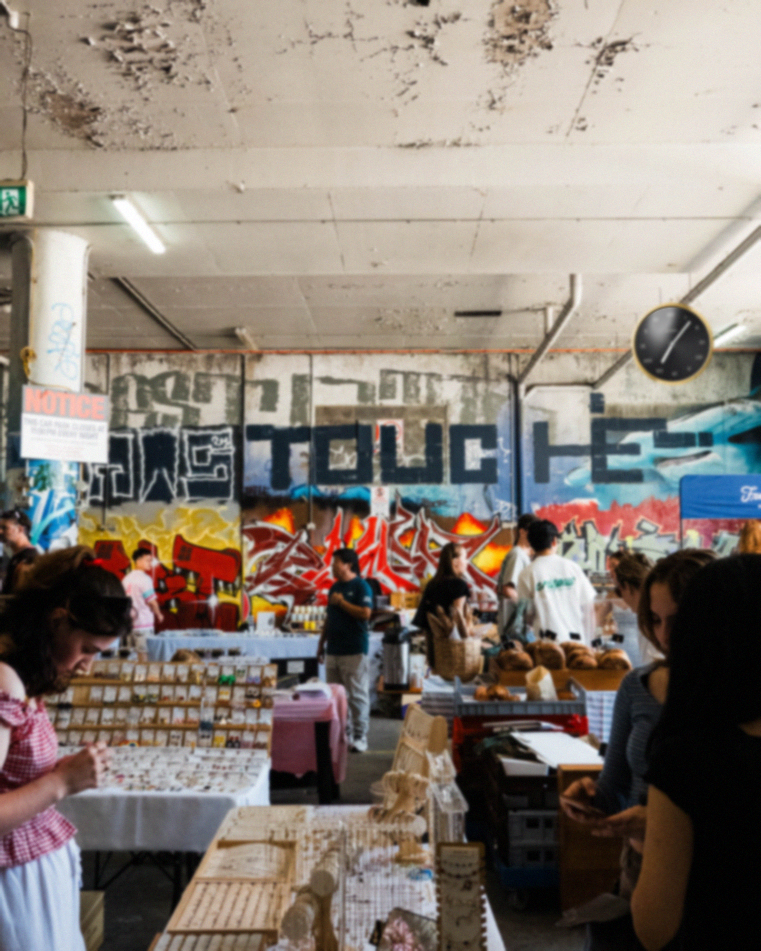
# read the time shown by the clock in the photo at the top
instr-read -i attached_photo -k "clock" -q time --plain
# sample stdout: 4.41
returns 7.07
